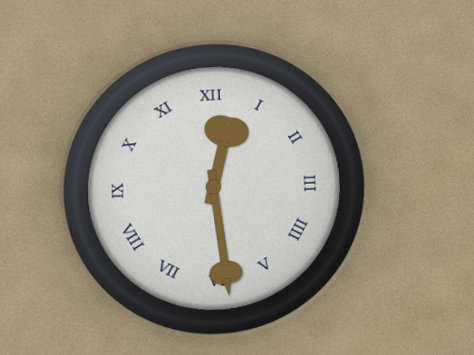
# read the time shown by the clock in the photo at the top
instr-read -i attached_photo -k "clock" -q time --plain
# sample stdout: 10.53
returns 12.29
